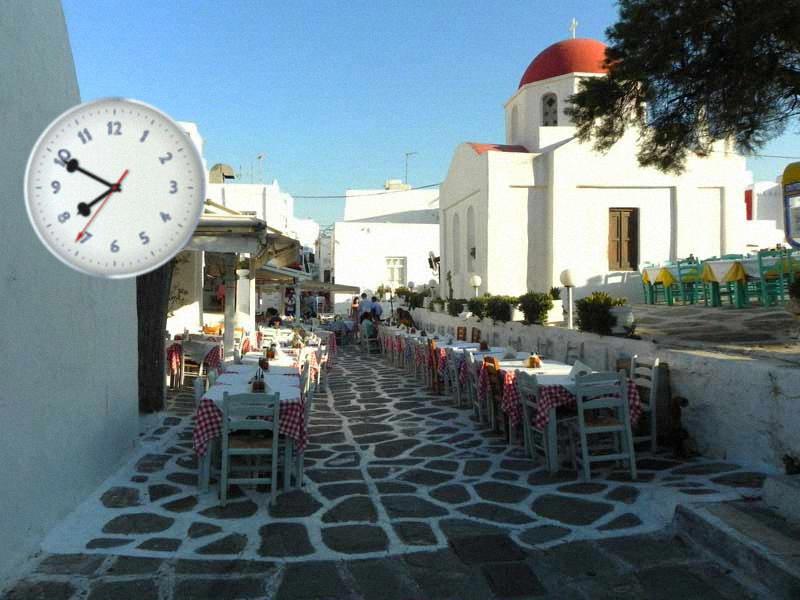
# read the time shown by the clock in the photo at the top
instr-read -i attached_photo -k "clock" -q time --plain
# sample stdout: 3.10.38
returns 7.49.36
